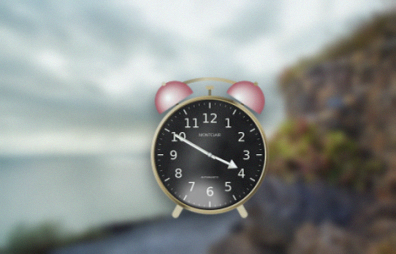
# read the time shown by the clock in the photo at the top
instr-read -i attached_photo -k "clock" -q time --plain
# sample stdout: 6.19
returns 3.50
